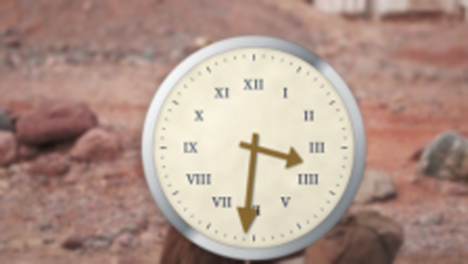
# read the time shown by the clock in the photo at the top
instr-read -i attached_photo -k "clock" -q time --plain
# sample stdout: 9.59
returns 3.31
